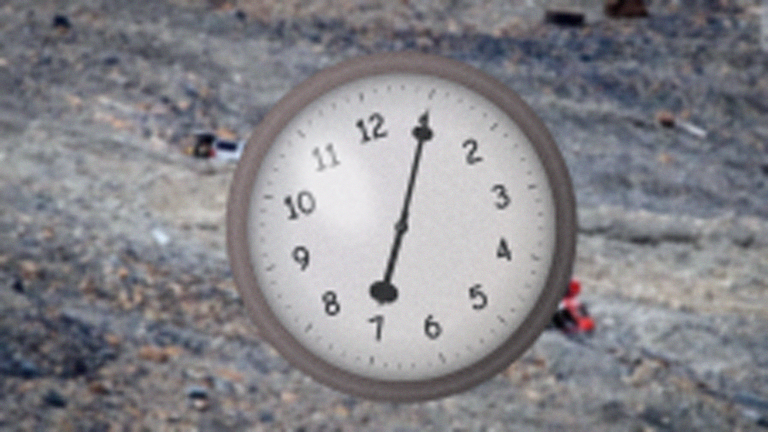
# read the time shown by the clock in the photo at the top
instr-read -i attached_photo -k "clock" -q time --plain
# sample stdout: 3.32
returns 7.05
